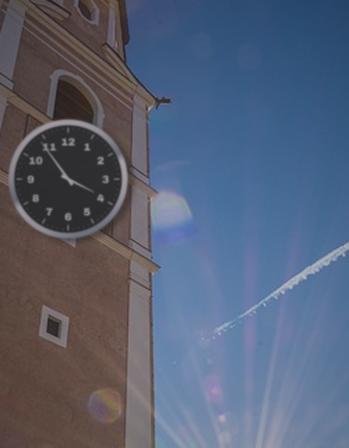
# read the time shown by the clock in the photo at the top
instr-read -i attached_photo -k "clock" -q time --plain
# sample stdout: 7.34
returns 3.54
